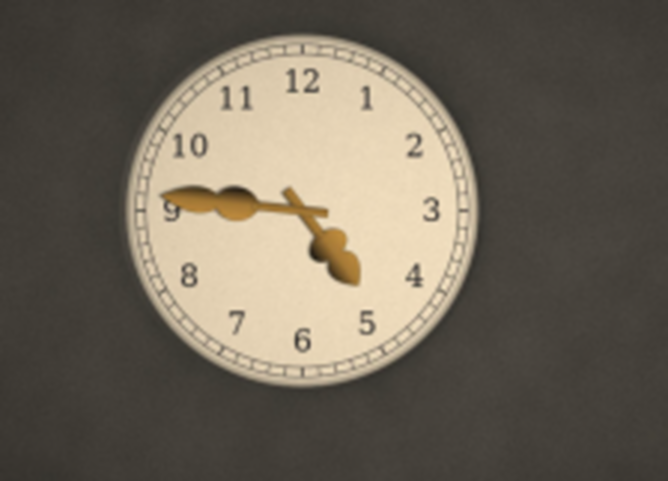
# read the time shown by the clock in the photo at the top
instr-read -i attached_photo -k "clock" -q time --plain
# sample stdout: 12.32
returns 4.46
